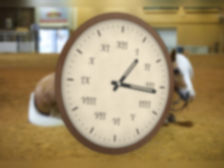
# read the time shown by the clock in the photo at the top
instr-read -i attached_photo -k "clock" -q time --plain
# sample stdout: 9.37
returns 1.16
